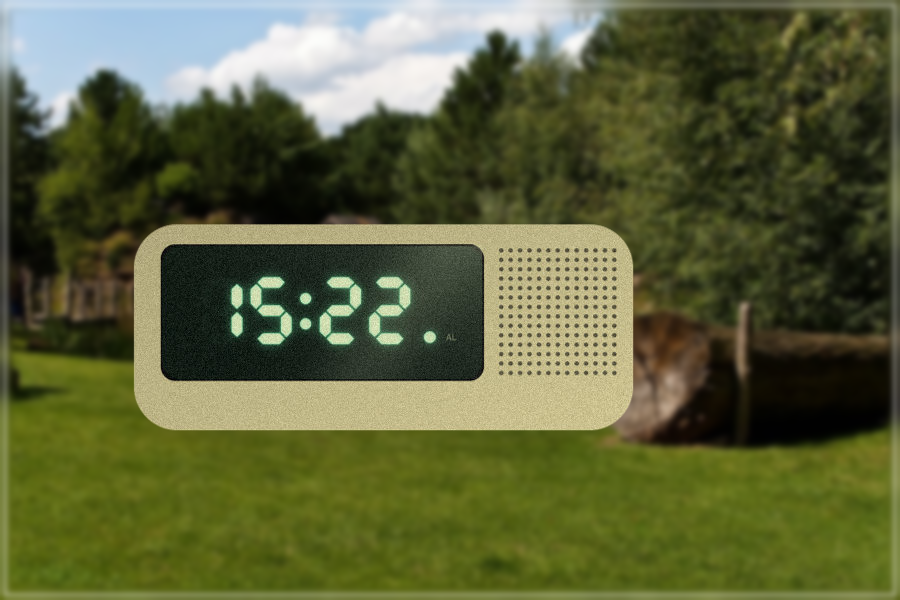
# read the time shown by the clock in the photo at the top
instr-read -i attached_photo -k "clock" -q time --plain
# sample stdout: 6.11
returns 15.22
